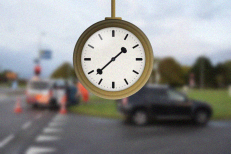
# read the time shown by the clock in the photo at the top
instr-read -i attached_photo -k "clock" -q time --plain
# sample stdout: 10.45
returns 1.38
